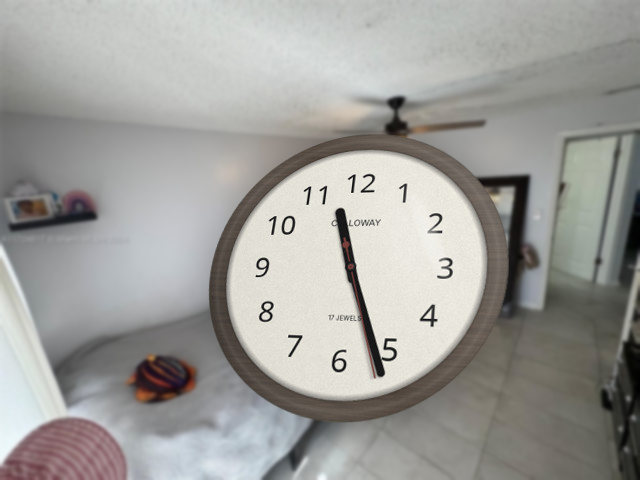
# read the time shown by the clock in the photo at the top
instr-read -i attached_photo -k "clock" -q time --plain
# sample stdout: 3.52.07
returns 11.26.27
